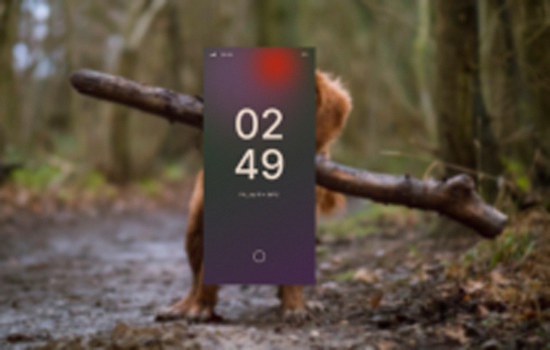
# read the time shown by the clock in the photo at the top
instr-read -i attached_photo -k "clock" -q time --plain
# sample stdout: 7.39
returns 2.49
